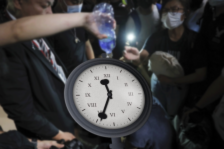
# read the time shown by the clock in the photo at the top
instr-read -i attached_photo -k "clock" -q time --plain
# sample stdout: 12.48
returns 11.34
